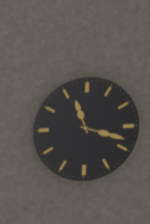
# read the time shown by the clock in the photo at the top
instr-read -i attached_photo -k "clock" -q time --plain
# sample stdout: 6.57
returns 11.18
